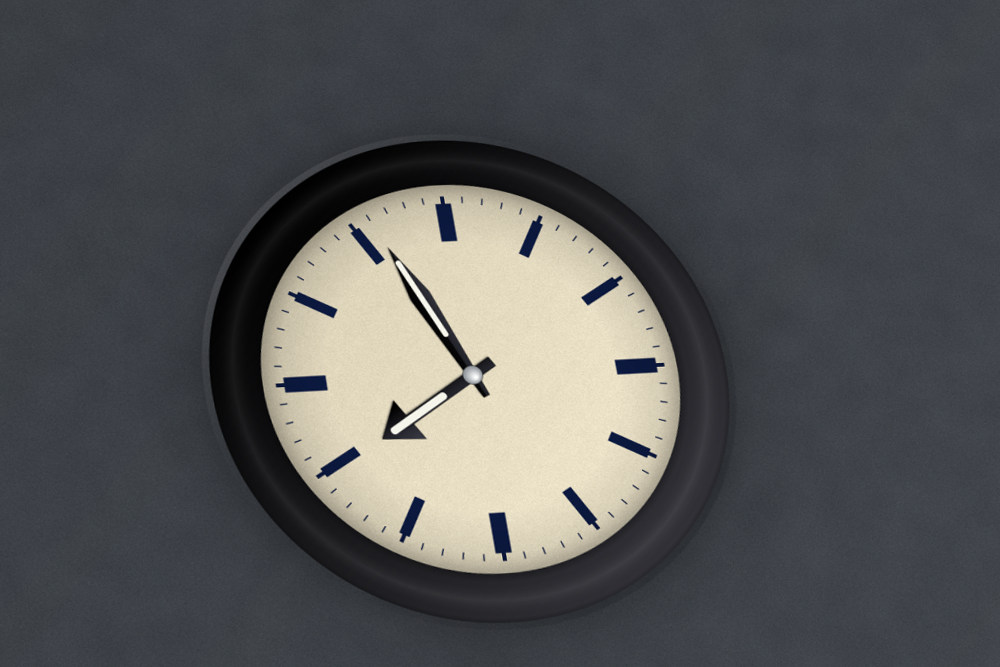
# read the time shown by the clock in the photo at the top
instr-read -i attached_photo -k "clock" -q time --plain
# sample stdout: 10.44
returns 7.56
